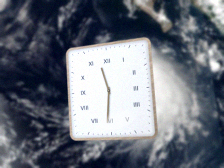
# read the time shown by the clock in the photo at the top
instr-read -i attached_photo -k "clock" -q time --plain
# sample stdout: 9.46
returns 11.31
